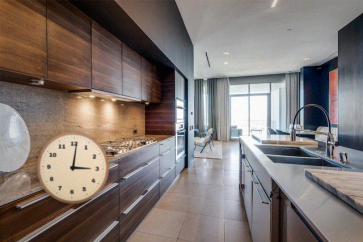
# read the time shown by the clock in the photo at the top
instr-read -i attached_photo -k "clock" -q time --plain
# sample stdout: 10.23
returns 3.01
